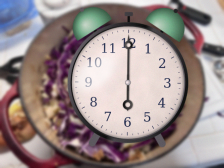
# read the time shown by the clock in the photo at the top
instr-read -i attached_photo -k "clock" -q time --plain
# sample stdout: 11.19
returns 6.00
